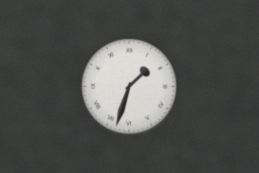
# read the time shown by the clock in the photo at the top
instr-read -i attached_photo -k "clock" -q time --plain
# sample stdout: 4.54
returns 1.33
